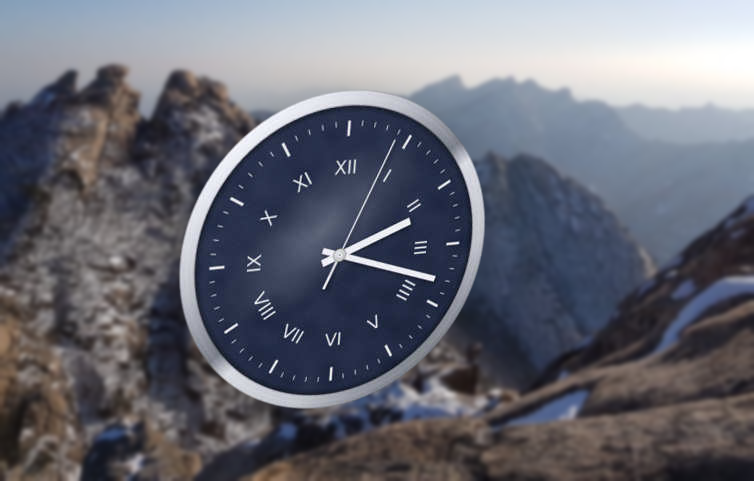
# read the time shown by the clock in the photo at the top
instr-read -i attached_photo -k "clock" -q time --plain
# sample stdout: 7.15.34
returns 2.18.04
